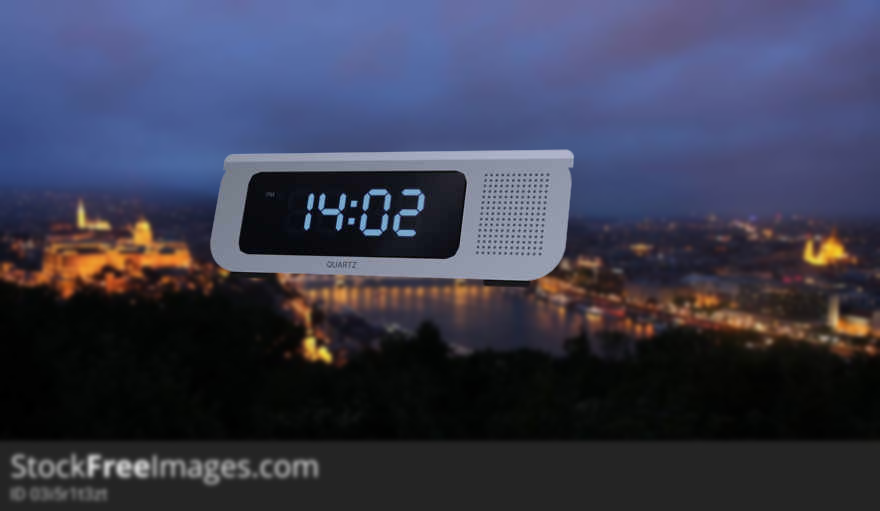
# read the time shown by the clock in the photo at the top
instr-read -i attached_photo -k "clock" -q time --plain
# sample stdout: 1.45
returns 14.02
